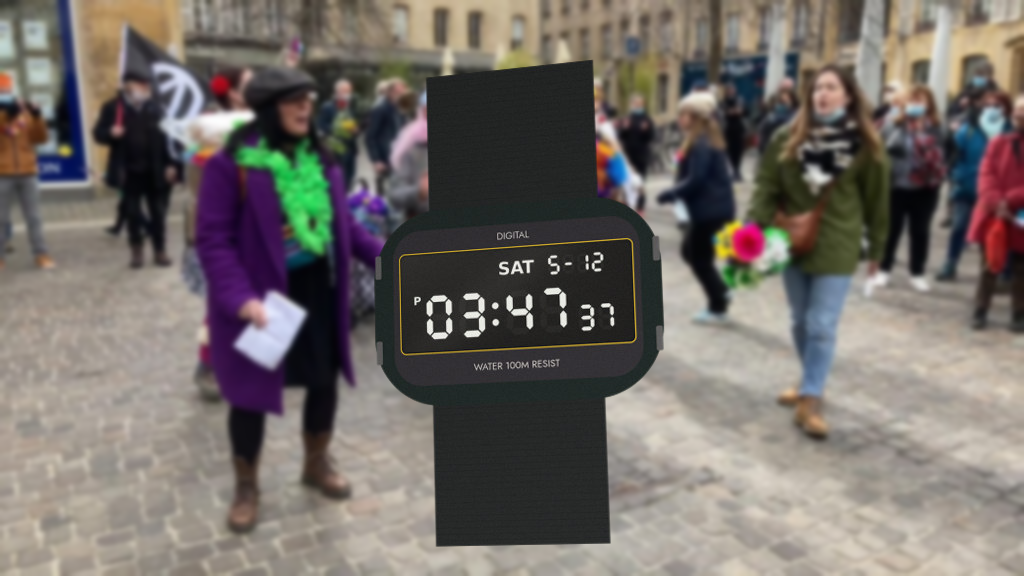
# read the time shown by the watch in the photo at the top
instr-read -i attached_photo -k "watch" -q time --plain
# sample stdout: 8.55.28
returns 3.47.37
